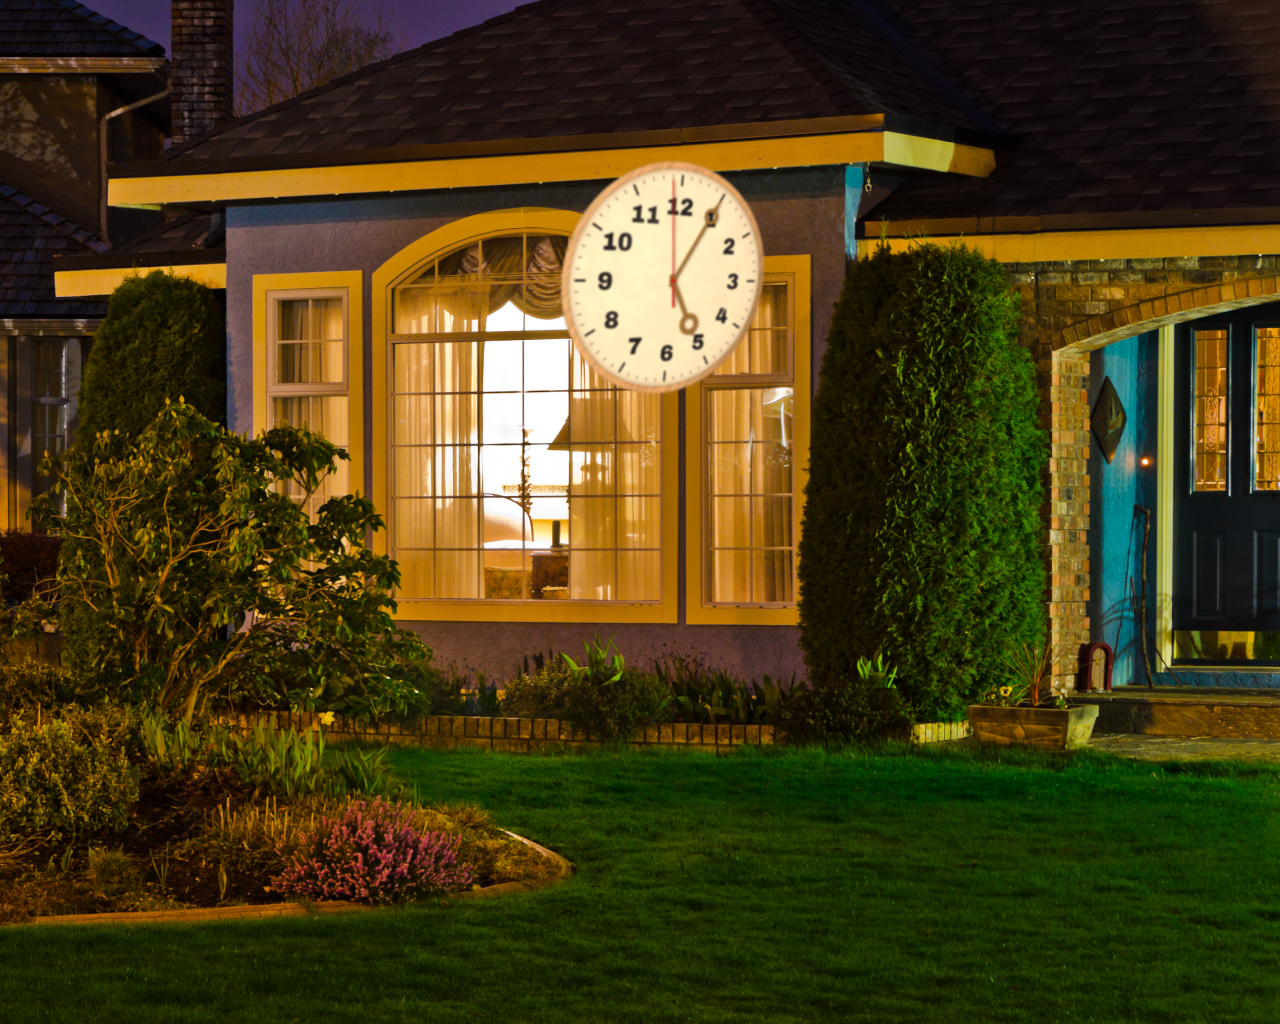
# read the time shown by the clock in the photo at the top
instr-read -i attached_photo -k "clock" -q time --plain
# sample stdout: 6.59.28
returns 5.04.59
